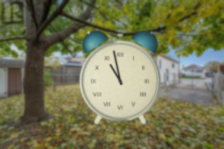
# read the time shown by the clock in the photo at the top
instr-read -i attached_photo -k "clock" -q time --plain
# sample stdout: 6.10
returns 10.58
